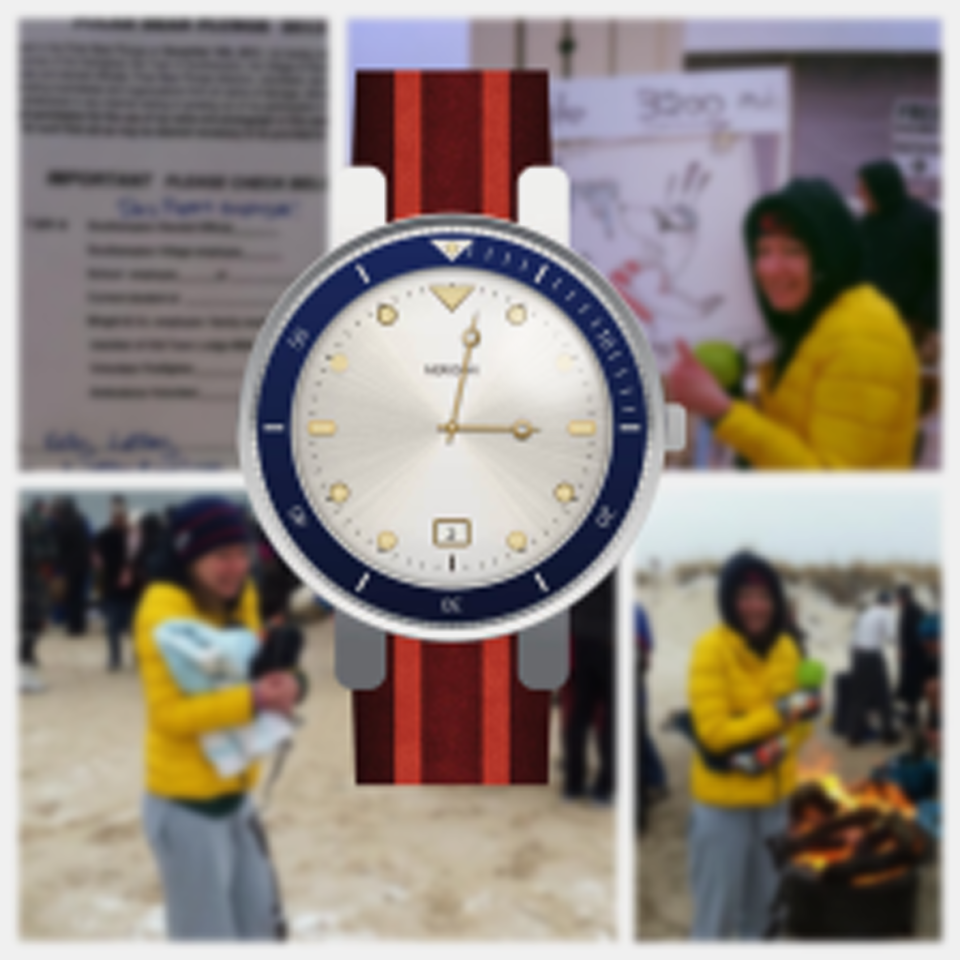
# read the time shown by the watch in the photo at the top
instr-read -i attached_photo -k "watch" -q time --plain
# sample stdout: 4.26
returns 3.02
